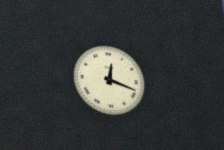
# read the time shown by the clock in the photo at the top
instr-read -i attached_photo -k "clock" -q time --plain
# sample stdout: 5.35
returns 12.18
